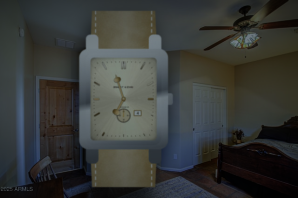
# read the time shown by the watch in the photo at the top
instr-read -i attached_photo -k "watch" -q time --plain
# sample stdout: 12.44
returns 6.57
